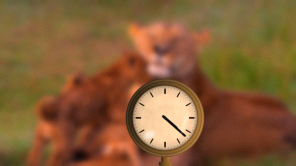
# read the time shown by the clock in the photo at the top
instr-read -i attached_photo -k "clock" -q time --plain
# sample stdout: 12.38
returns 4.22
